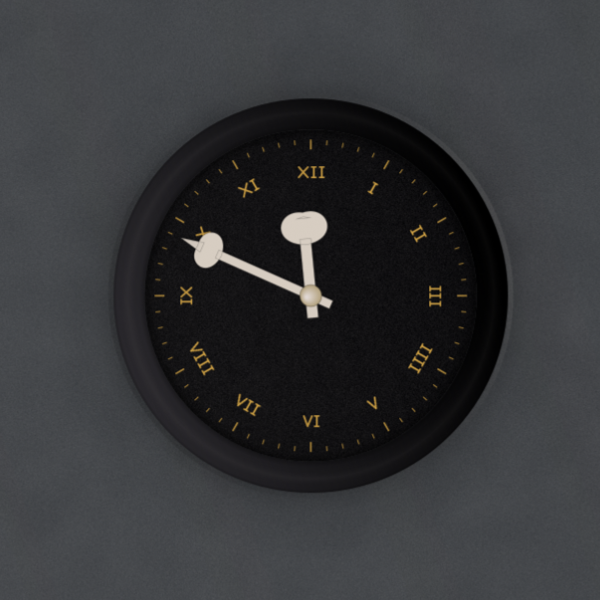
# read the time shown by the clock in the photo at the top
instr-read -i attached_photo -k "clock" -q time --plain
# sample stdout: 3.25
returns 11.49
